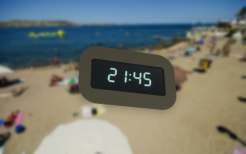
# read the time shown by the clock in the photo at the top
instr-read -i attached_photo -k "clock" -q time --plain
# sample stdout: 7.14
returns 21.45
